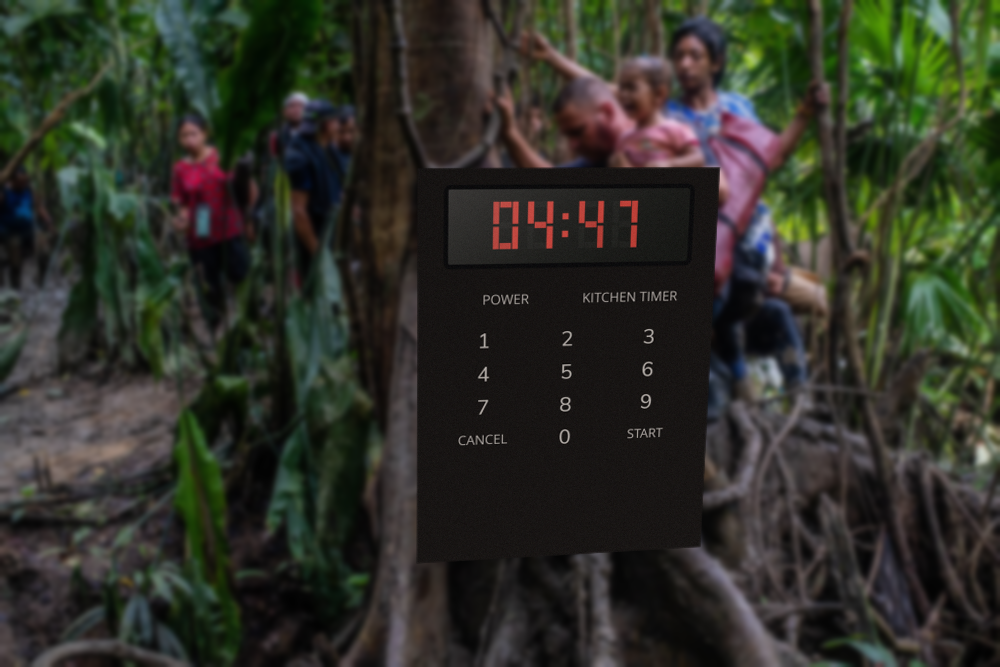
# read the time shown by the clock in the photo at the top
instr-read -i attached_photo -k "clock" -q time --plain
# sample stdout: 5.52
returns 4.47
